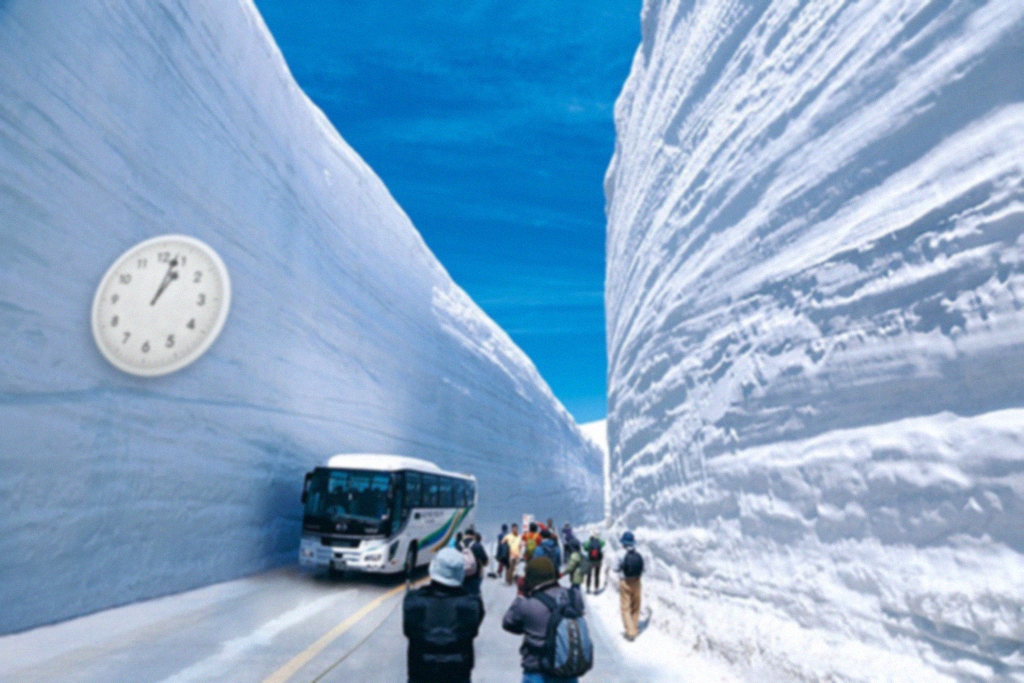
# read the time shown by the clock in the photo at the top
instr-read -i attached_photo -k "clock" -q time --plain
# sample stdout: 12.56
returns 1.03
